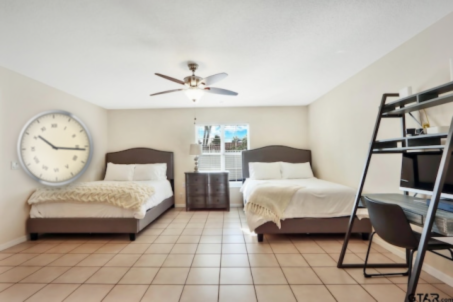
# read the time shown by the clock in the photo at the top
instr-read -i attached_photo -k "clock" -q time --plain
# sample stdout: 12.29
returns 10.16
